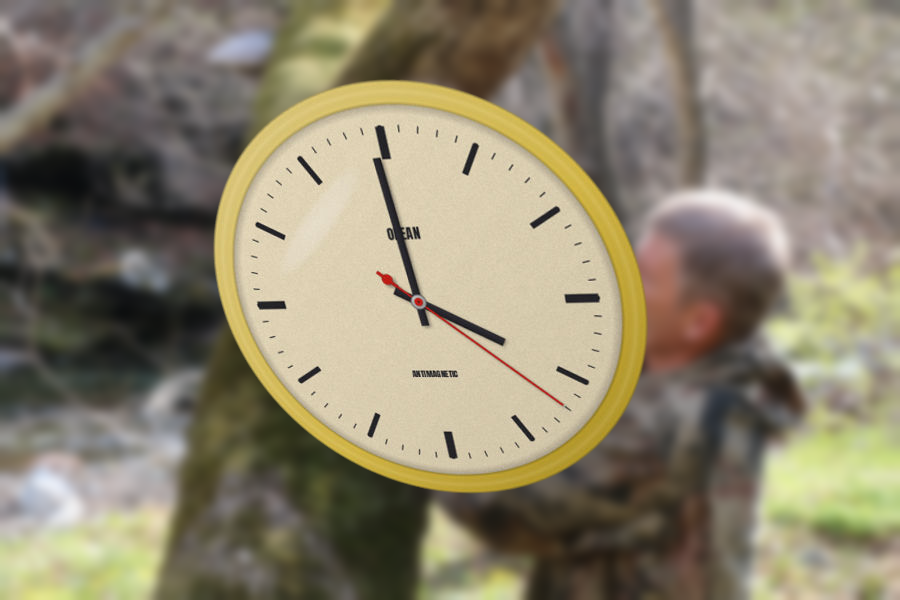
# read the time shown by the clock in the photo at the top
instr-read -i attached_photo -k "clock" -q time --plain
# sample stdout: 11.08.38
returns 3.59.22
